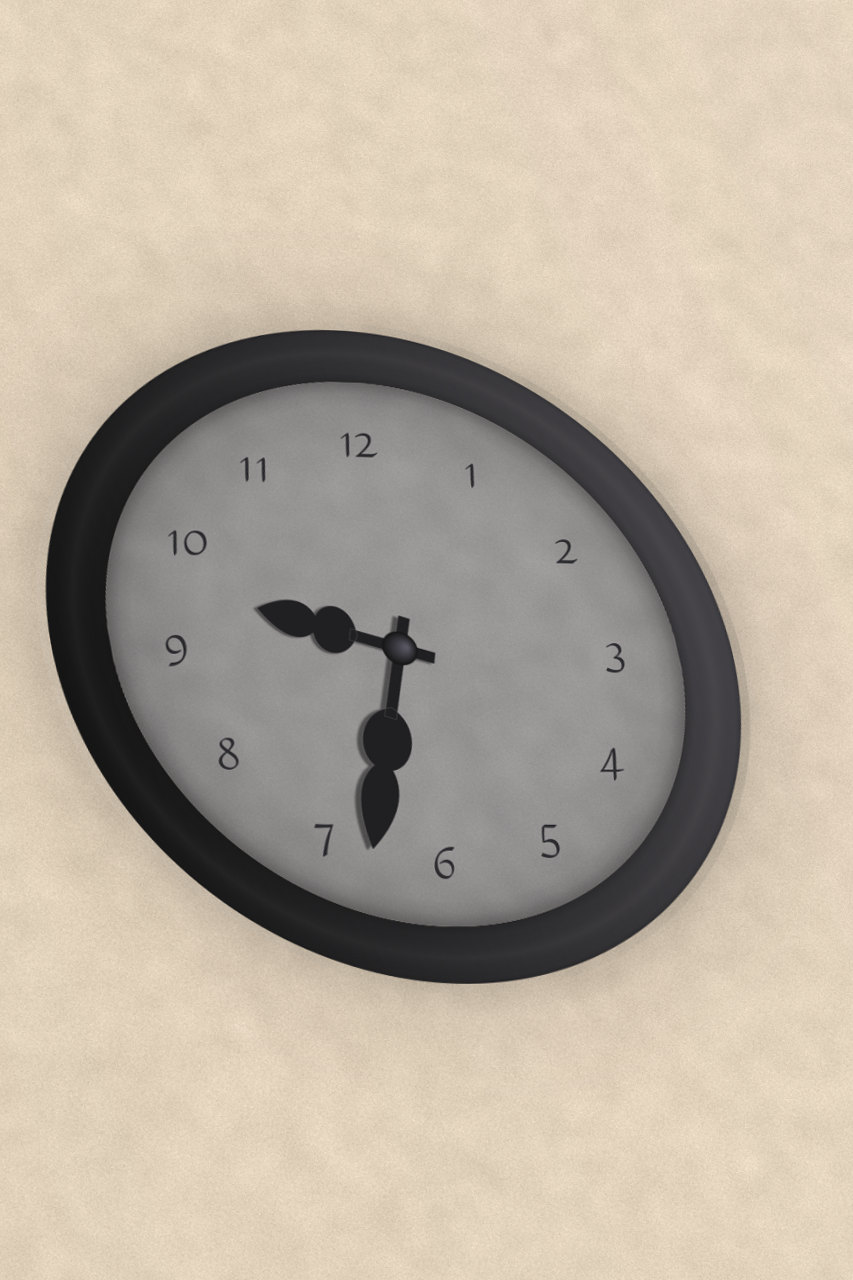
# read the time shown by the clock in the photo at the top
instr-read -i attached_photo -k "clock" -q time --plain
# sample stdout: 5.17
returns 9.33
